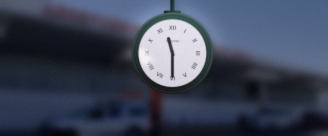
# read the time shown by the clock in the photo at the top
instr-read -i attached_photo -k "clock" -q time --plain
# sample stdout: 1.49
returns 11.30
